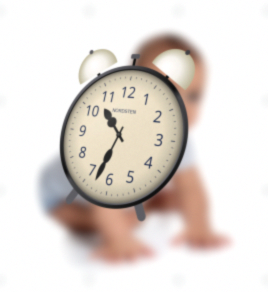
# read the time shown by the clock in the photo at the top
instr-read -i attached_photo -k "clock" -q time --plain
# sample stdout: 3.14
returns 10.33
